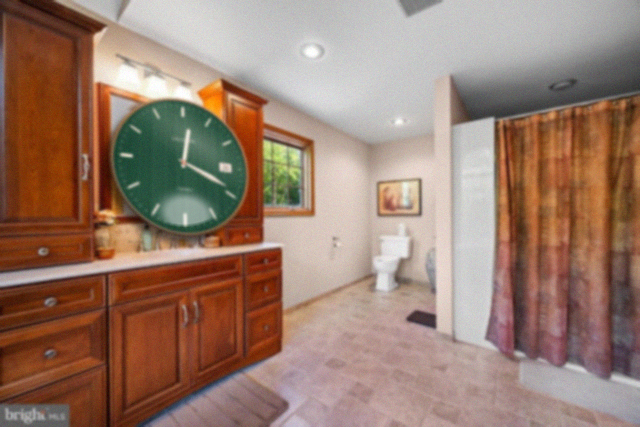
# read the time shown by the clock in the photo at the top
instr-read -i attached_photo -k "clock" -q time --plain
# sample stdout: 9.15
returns 12.19
